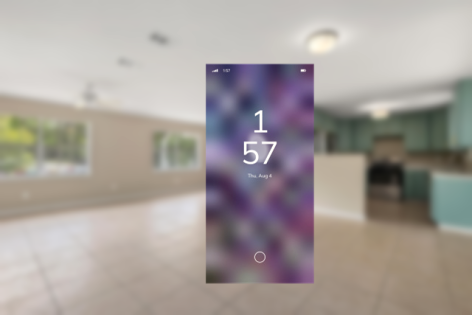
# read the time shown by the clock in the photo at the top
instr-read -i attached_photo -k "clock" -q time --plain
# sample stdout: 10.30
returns 1.57
